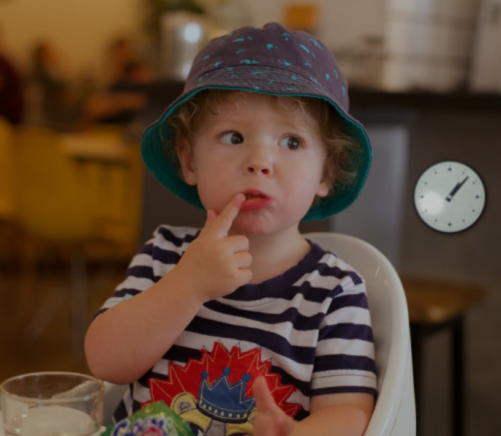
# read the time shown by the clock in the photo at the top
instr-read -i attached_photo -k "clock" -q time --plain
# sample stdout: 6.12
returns 1.07
